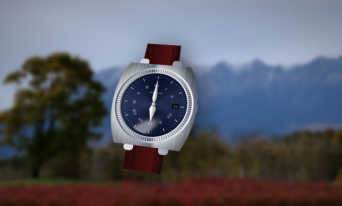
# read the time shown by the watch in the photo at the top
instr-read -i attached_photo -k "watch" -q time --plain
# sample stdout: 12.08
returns 6.00
